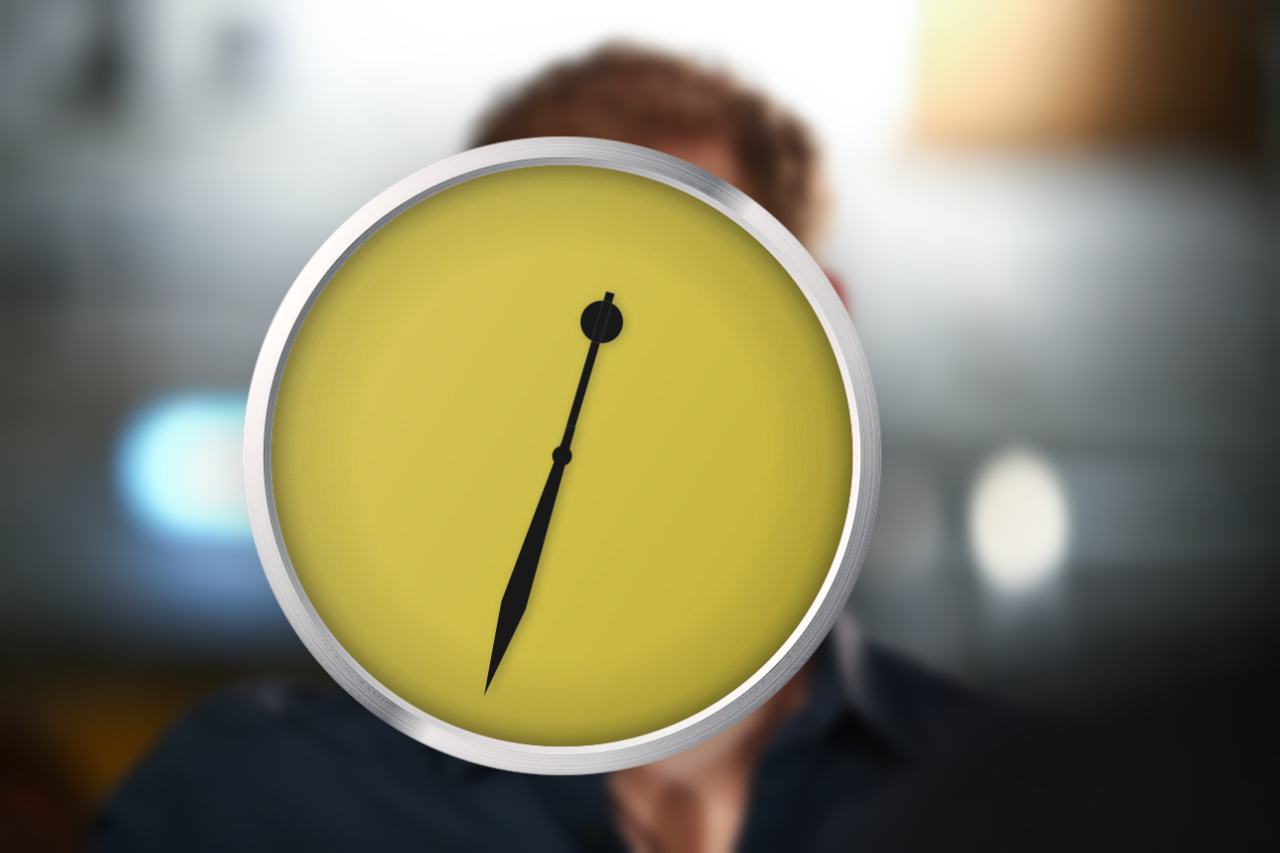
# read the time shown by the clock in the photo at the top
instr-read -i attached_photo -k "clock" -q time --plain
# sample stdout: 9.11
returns 12.33
